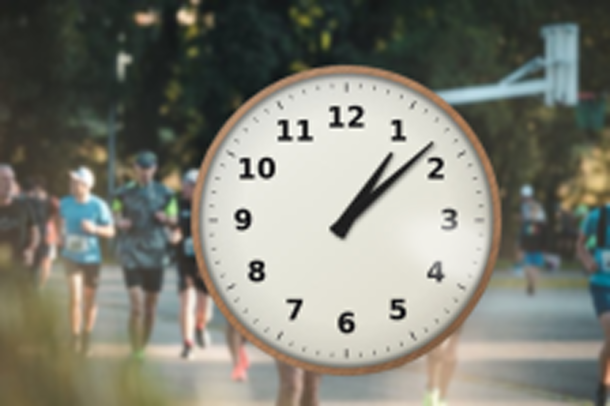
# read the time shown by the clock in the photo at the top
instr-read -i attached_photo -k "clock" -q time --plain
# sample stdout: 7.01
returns 1.08
